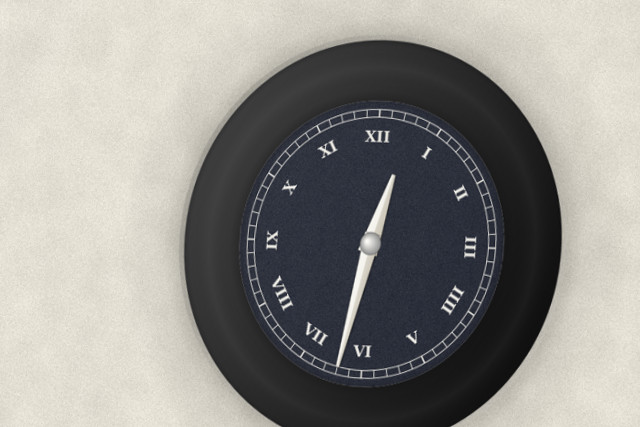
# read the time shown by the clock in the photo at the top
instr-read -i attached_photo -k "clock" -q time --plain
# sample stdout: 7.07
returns 12.32
